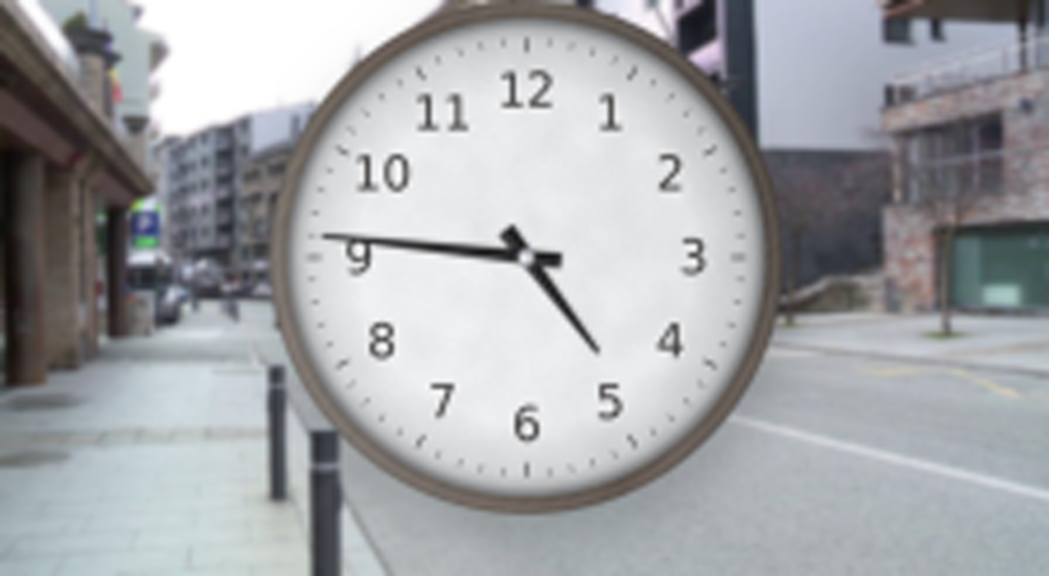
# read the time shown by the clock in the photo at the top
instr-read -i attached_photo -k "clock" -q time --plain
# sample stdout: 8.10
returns 4.46
